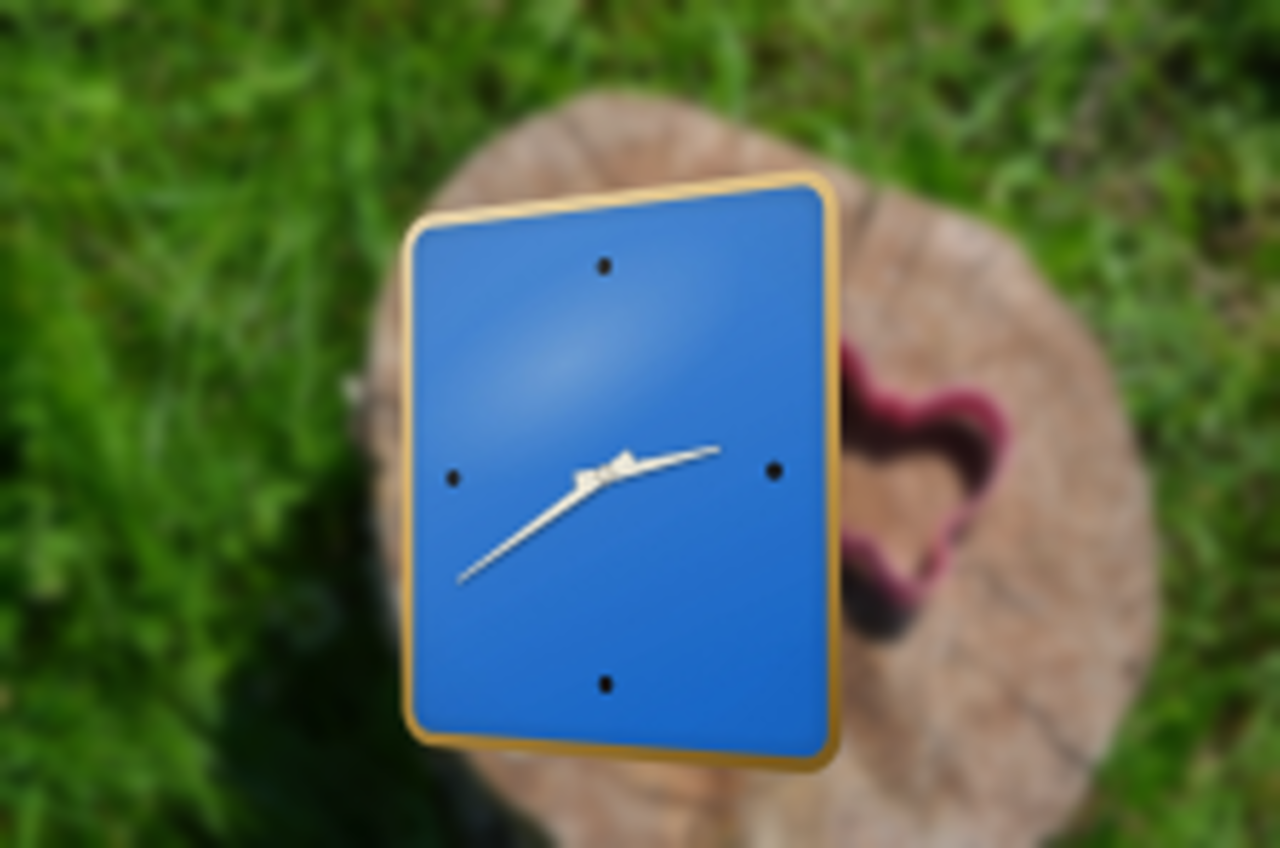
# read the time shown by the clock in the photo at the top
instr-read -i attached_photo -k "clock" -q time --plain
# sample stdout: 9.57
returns 2.40
